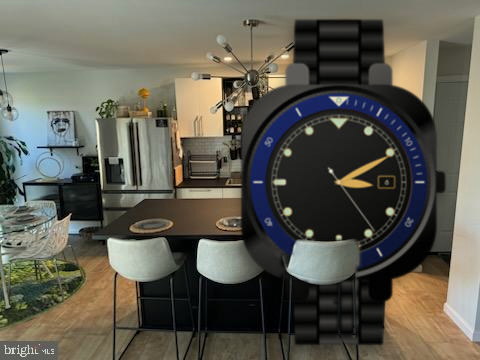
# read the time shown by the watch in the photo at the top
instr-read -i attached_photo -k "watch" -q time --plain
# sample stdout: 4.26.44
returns 3.10.24
